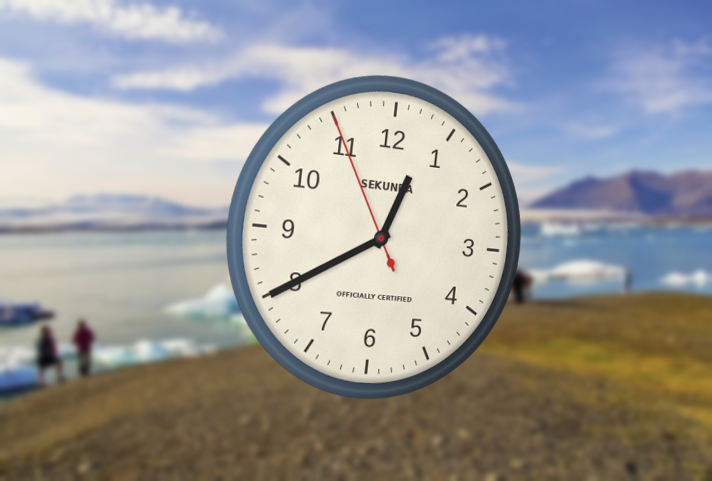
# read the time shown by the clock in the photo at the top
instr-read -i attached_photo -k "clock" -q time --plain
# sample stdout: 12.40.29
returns 12.39.55
